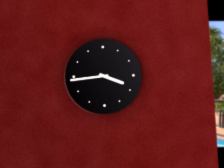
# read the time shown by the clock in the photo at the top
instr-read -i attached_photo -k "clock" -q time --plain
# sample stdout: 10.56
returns 3.44
